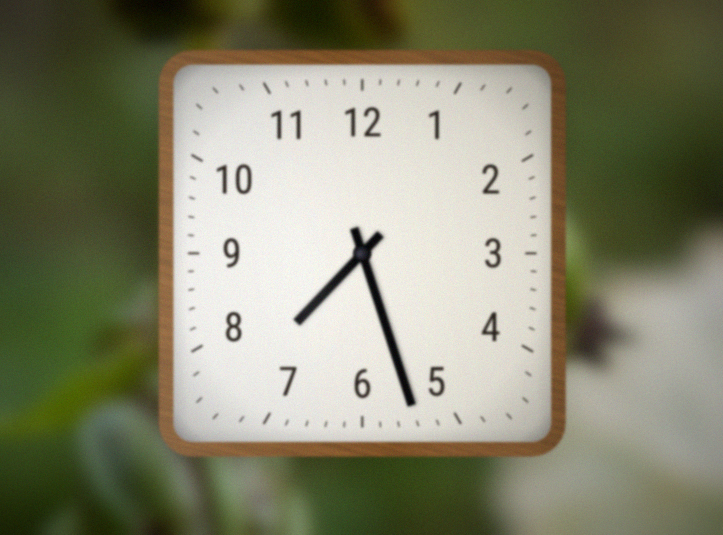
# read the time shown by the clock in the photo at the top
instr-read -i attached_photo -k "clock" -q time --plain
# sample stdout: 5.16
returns 7.27
